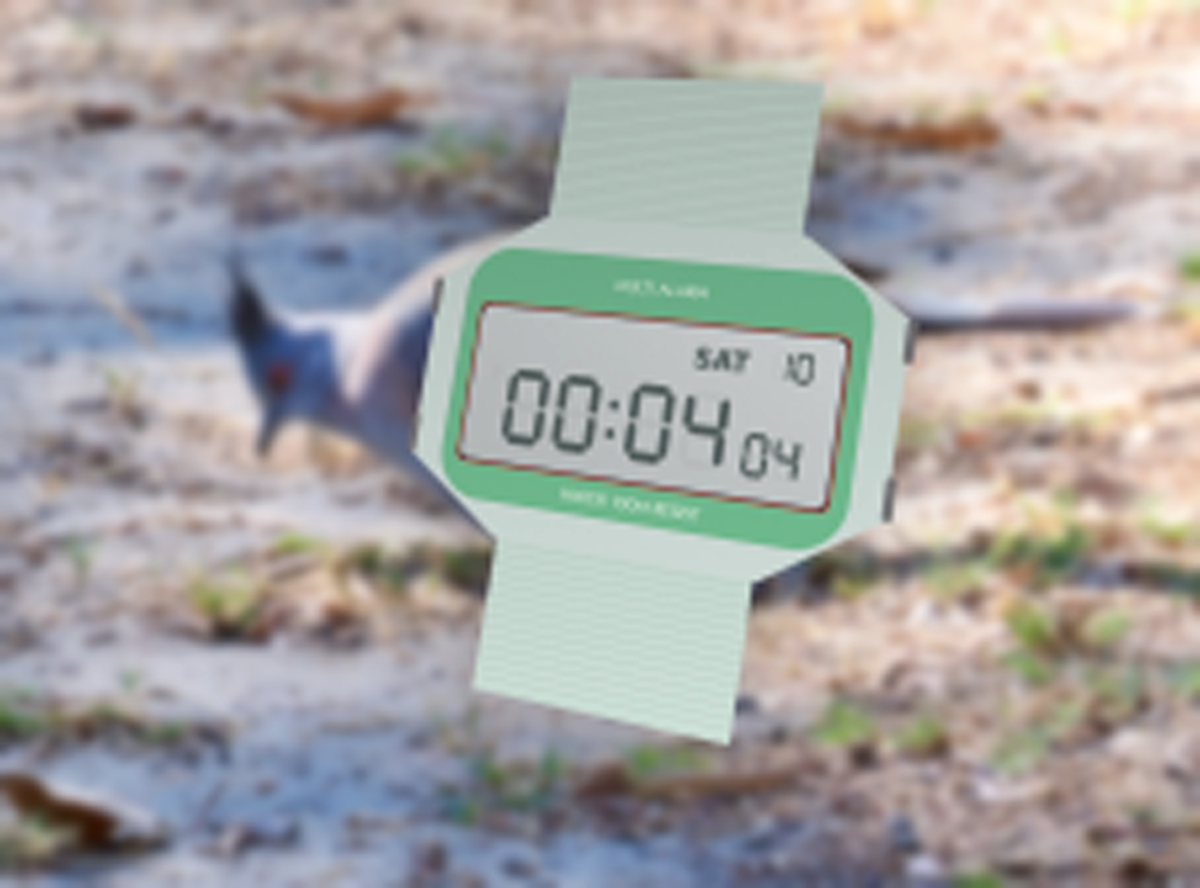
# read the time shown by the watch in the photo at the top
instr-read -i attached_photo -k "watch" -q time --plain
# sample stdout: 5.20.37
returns 0.04.04
